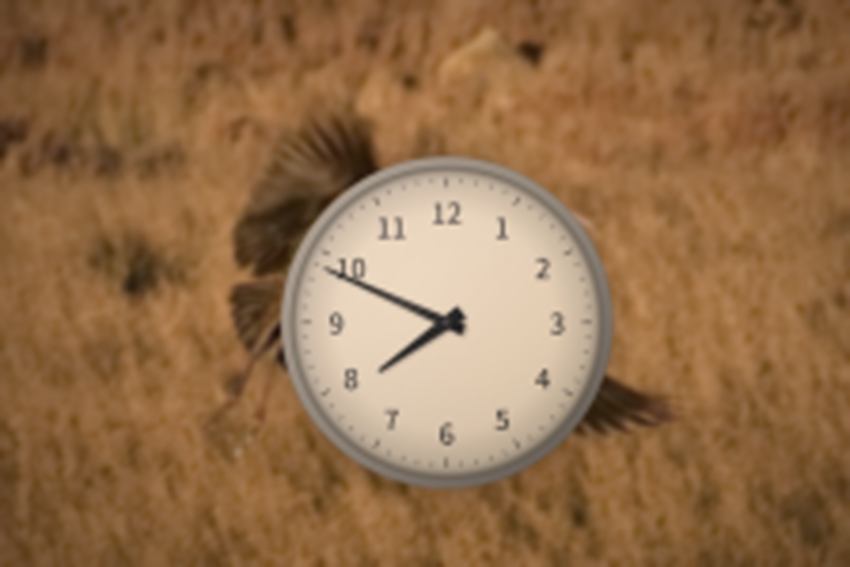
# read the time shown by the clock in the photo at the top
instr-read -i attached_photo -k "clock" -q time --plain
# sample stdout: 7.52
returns 7.49
